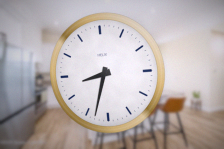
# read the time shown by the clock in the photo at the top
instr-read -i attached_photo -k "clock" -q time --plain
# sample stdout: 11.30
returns 8.33
